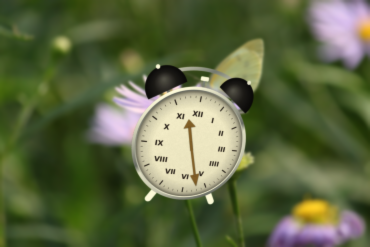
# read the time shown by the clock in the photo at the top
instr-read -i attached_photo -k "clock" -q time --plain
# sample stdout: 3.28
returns 11.27
